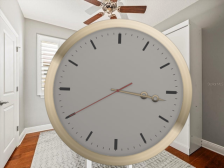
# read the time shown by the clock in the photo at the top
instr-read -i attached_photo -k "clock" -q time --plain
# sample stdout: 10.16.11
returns 3.16.40
